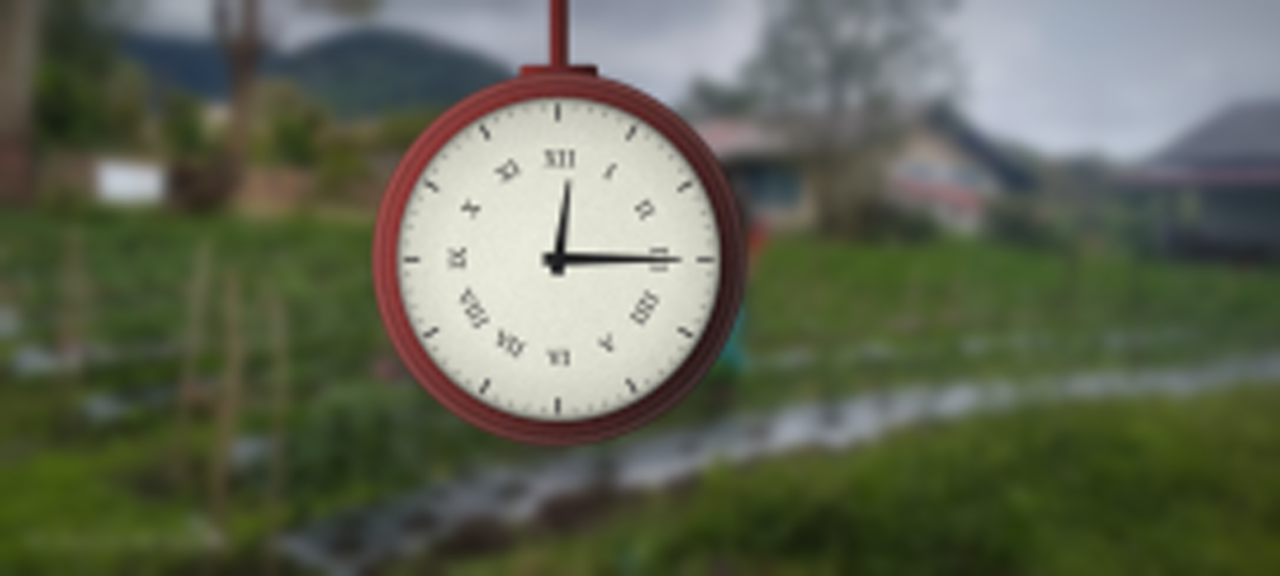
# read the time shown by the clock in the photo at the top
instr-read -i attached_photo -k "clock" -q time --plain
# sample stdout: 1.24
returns 12.15
